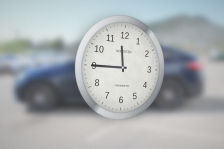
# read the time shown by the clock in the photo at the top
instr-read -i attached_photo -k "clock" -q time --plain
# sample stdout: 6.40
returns 11.45
